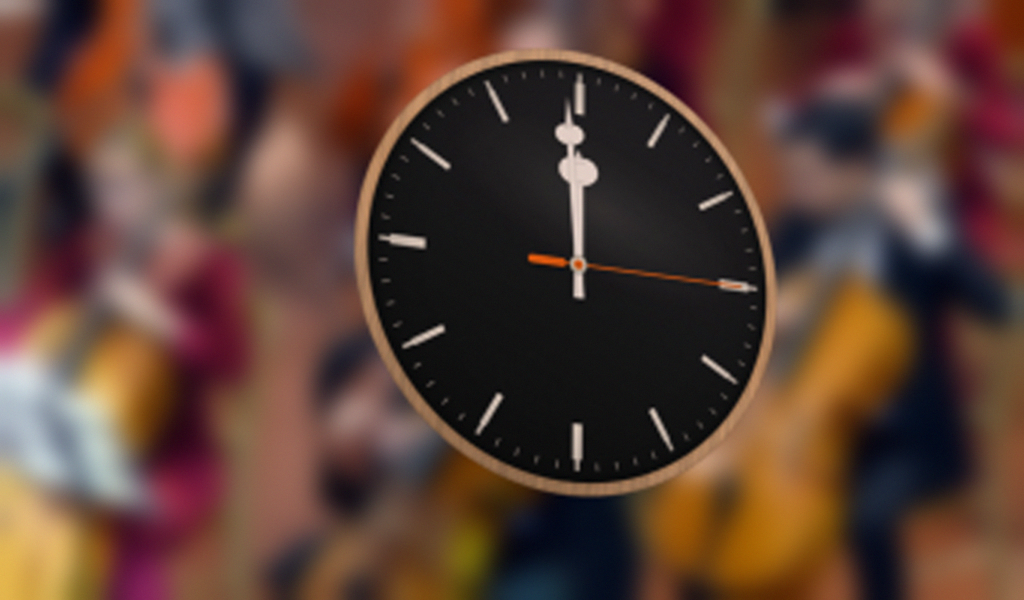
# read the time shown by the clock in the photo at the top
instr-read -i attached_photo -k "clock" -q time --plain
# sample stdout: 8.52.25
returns 11.59.15
